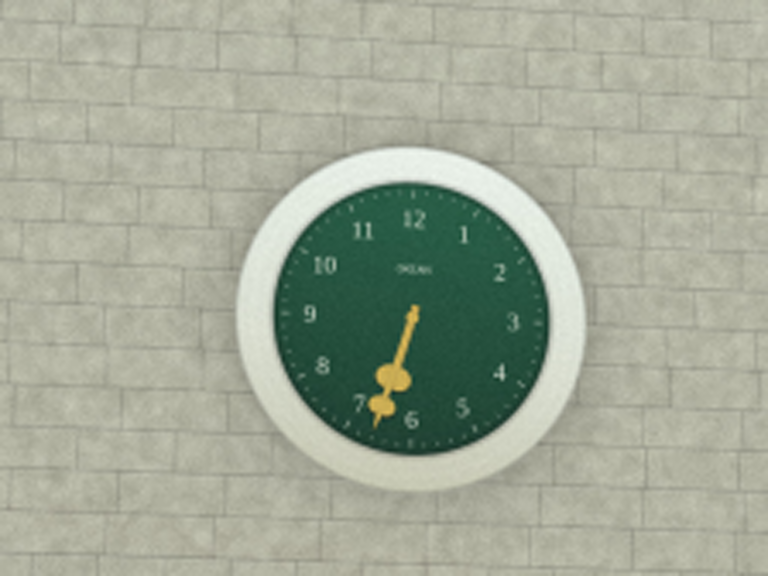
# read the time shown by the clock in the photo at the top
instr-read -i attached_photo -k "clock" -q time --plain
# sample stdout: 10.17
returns 6.33
